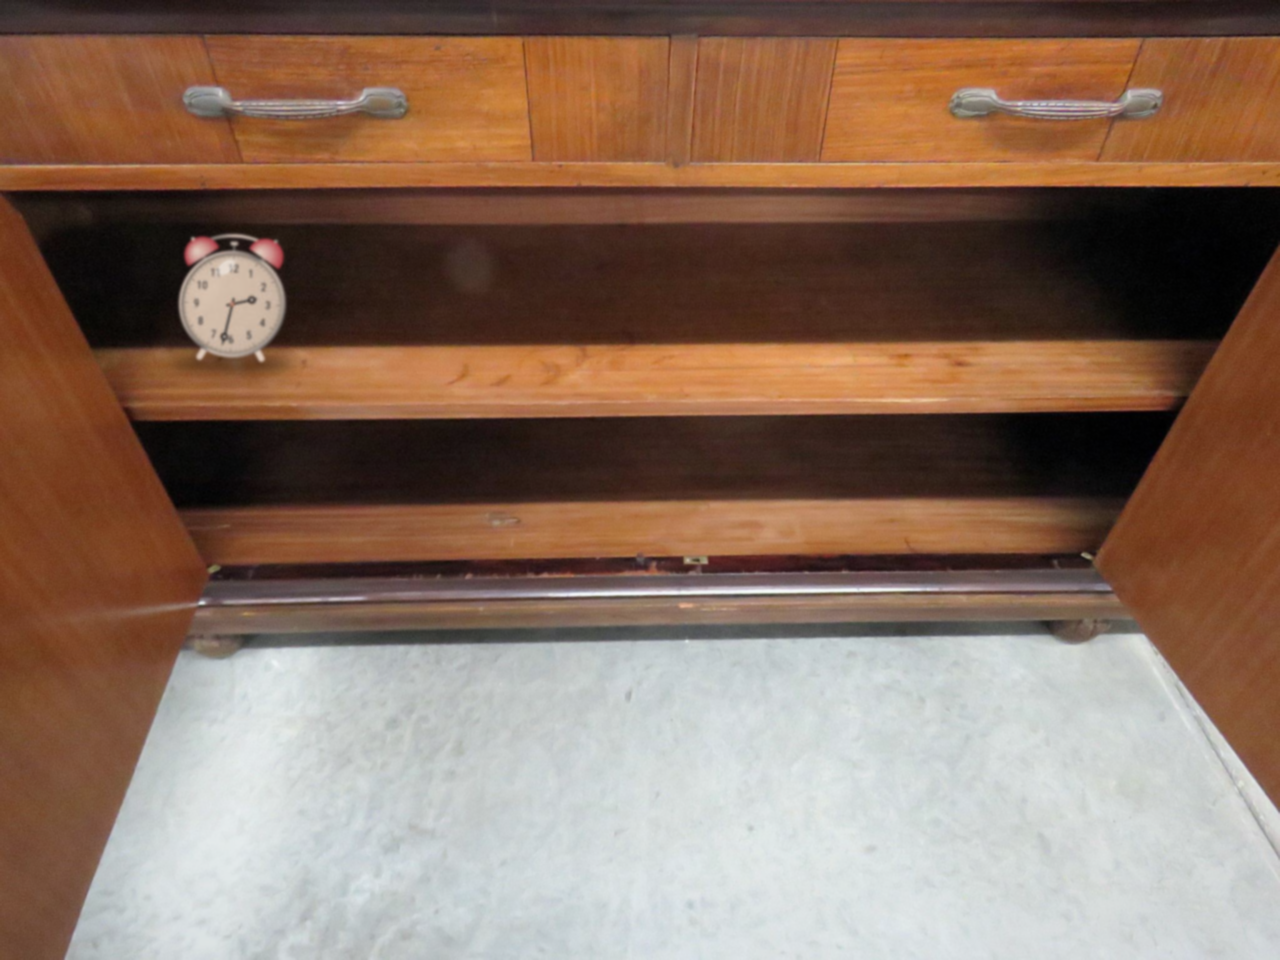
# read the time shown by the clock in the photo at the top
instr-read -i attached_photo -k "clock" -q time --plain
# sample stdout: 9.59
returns 2.32
